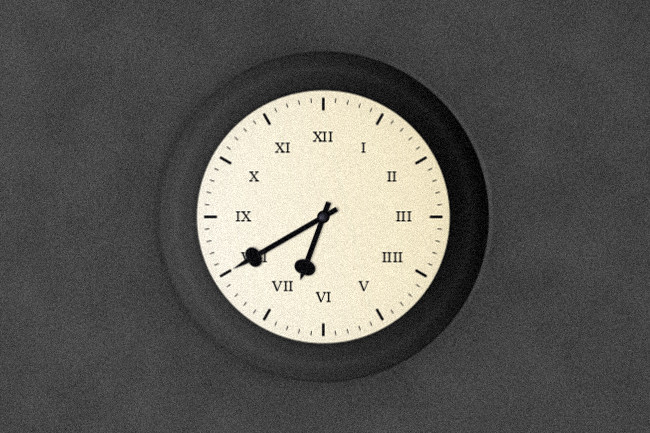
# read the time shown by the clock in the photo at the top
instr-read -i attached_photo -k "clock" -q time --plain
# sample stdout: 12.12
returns 6.40
